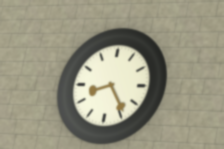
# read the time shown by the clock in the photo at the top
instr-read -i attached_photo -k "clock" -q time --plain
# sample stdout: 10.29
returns 8.24
